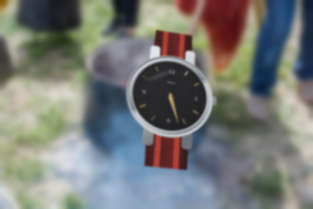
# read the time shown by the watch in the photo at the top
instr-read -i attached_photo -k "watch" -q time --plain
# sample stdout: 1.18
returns 5.27
